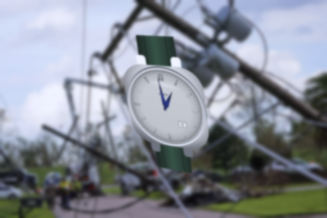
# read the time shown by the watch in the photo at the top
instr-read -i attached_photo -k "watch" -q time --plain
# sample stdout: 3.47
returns 12.59
